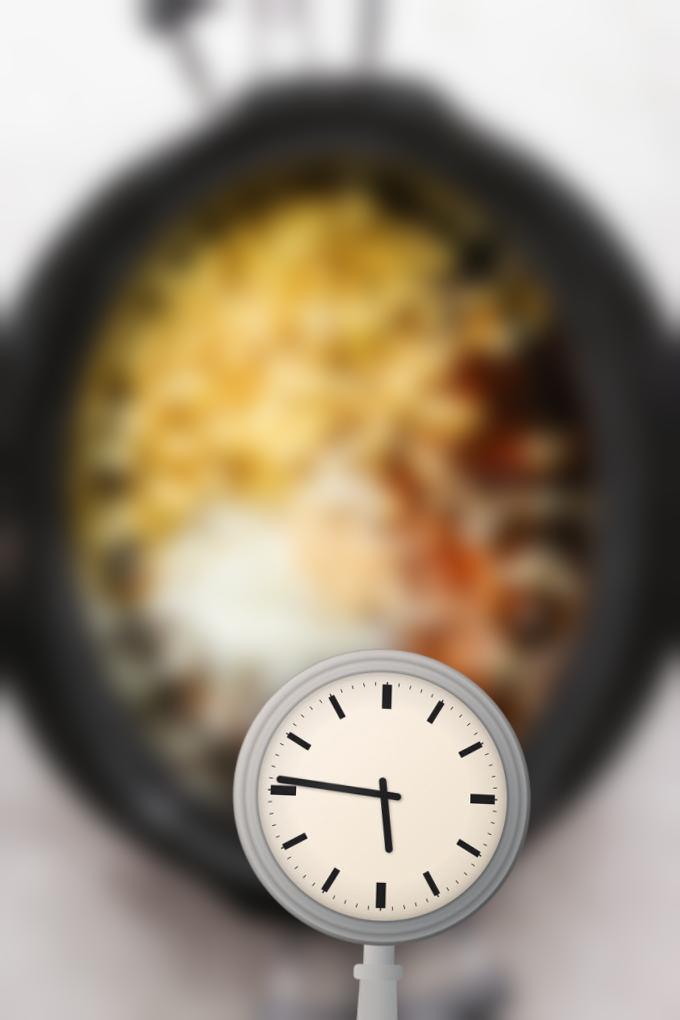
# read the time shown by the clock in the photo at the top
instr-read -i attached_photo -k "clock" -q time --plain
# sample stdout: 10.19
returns 5.46
